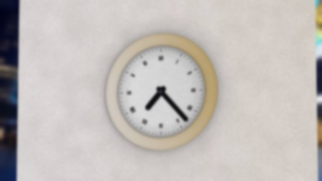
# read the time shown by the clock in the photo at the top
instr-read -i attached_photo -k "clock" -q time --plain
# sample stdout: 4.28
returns 7.23
